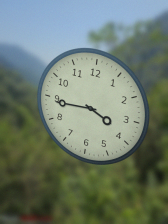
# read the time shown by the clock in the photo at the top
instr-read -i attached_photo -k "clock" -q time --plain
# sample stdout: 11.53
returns 3.44
